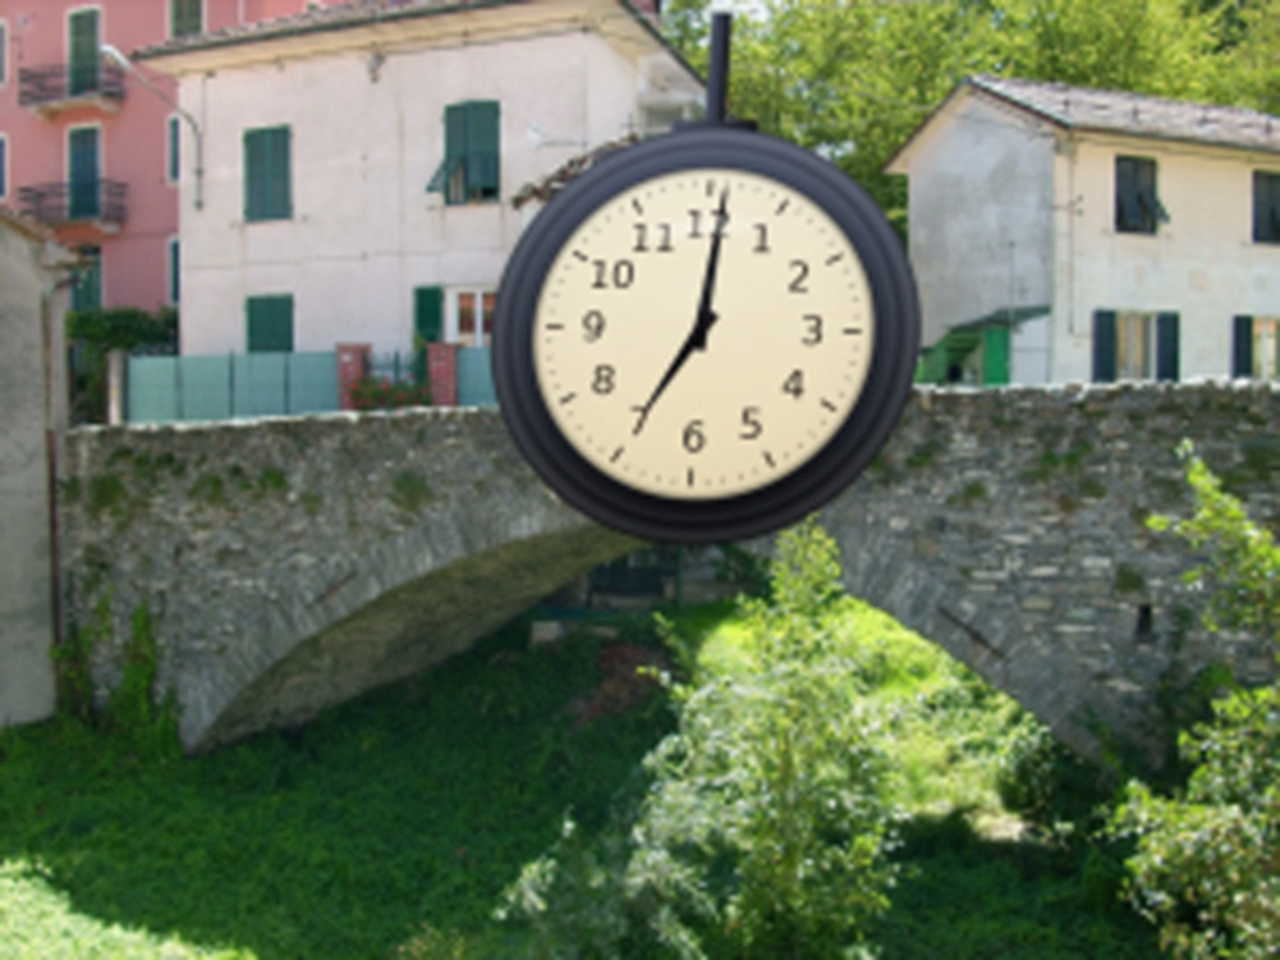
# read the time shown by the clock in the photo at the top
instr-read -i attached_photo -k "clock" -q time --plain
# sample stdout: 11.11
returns 7.01
